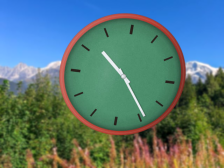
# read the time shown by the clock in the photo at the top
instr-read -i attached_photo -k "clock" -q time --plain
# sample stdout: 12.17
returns 10.24
